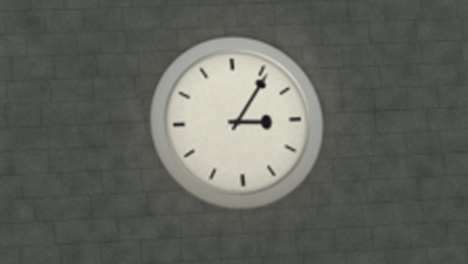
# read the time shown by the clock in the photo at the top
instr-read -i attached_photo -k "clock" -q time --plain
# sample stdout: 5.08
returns 3.06
